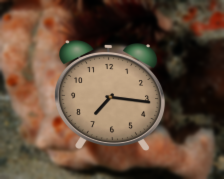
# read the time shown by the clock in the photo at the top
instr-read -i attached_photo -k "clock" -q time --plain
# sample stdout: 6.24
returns 7.16
